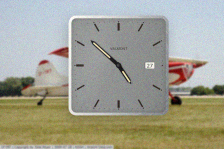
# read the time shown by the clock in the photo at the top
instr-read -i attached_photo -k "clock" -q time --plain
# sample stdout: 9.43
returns 4.52
